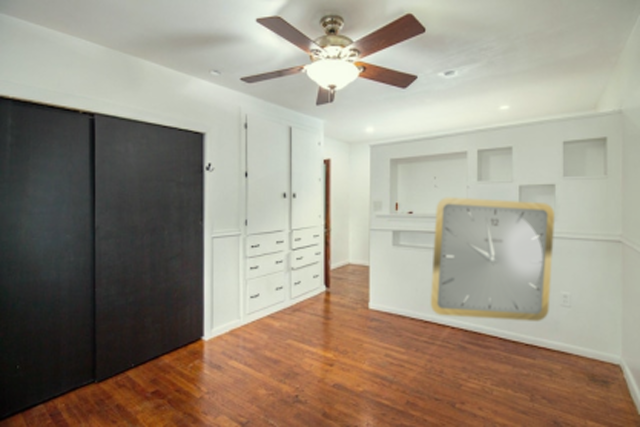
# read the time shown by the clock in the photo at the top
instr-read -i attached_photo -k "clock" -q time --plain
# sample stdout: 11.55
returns 9.58
